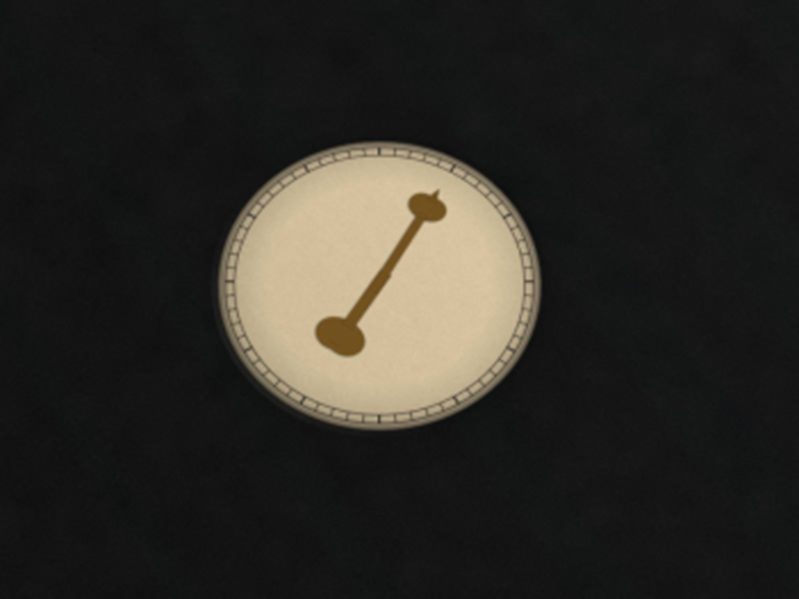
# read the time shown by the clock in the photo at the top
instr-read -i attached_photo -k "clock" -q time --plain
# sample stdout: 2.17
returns 7.05
